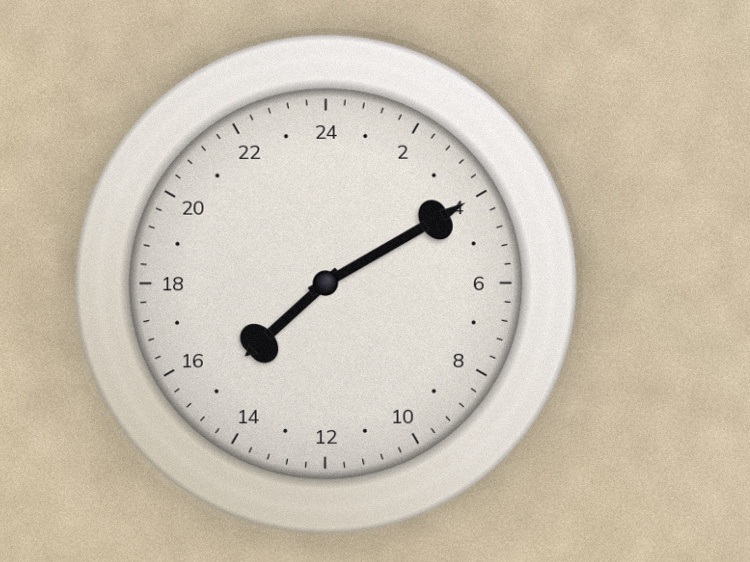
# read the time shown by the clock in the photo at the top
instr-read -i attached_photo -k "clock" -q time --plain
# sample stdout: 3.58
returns 15.10
